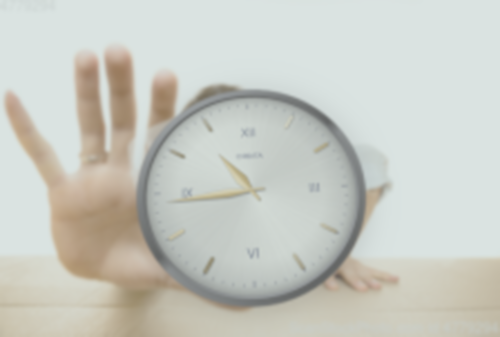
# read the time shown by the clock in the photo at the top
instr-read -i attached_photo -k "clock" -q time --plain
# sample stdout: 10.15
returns 10.44
